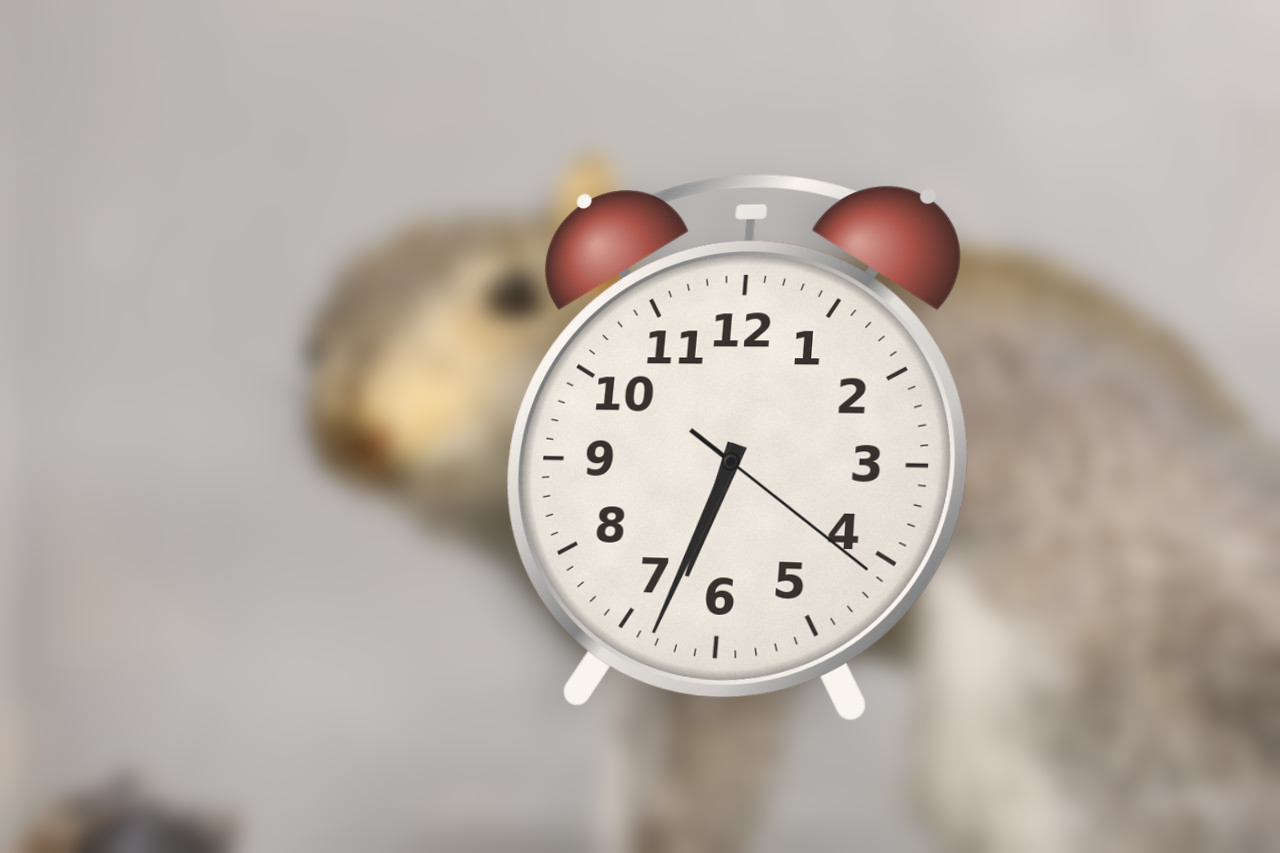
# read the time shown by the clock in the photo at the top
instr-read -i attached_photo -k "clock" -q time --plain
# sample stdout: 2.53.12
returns 6.33.21
